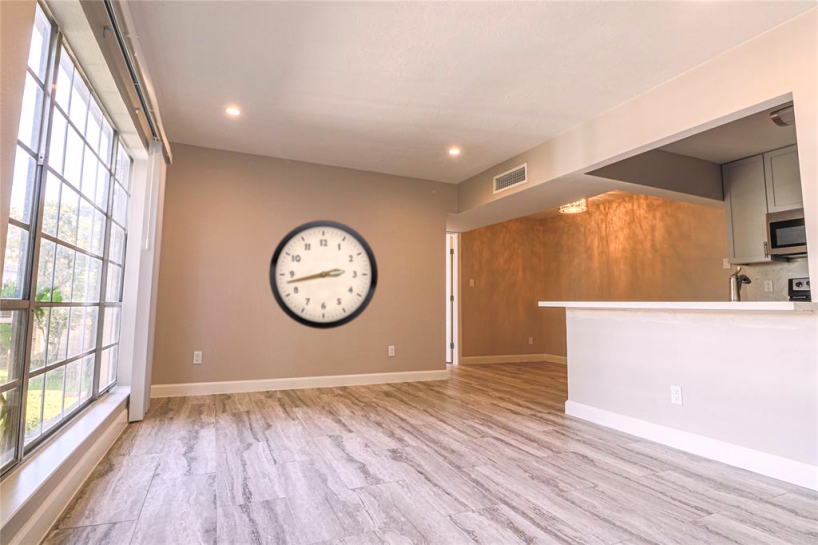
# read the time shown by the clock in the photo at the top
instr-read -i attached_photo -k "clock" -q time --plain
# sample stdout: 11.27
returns 2.43
